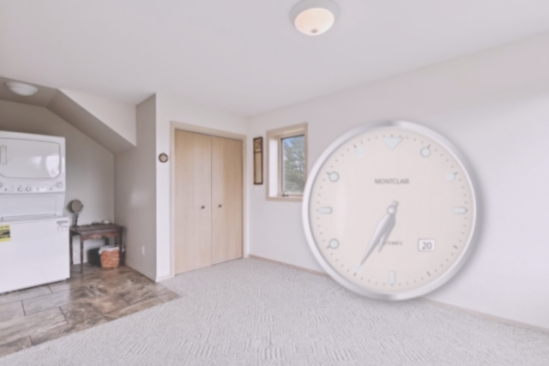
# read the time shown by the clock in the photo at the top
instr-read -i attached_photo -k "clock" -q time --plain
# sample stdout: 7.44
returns 6.35
